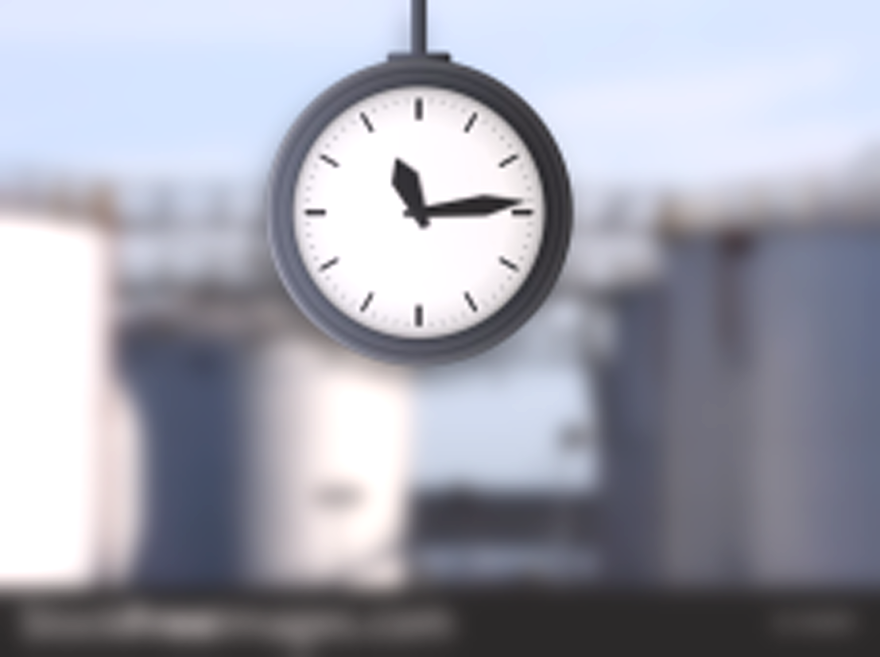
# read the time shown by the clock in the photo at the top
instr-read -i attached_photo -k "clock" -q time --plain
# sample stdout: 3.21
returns 11.14
